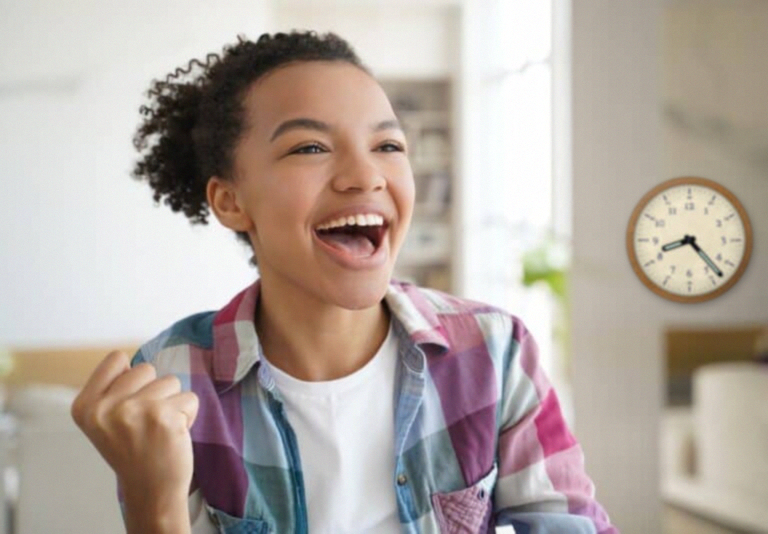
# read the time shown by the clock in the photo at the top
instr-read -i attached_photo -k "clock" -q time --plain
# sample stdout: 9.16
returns 8.23
